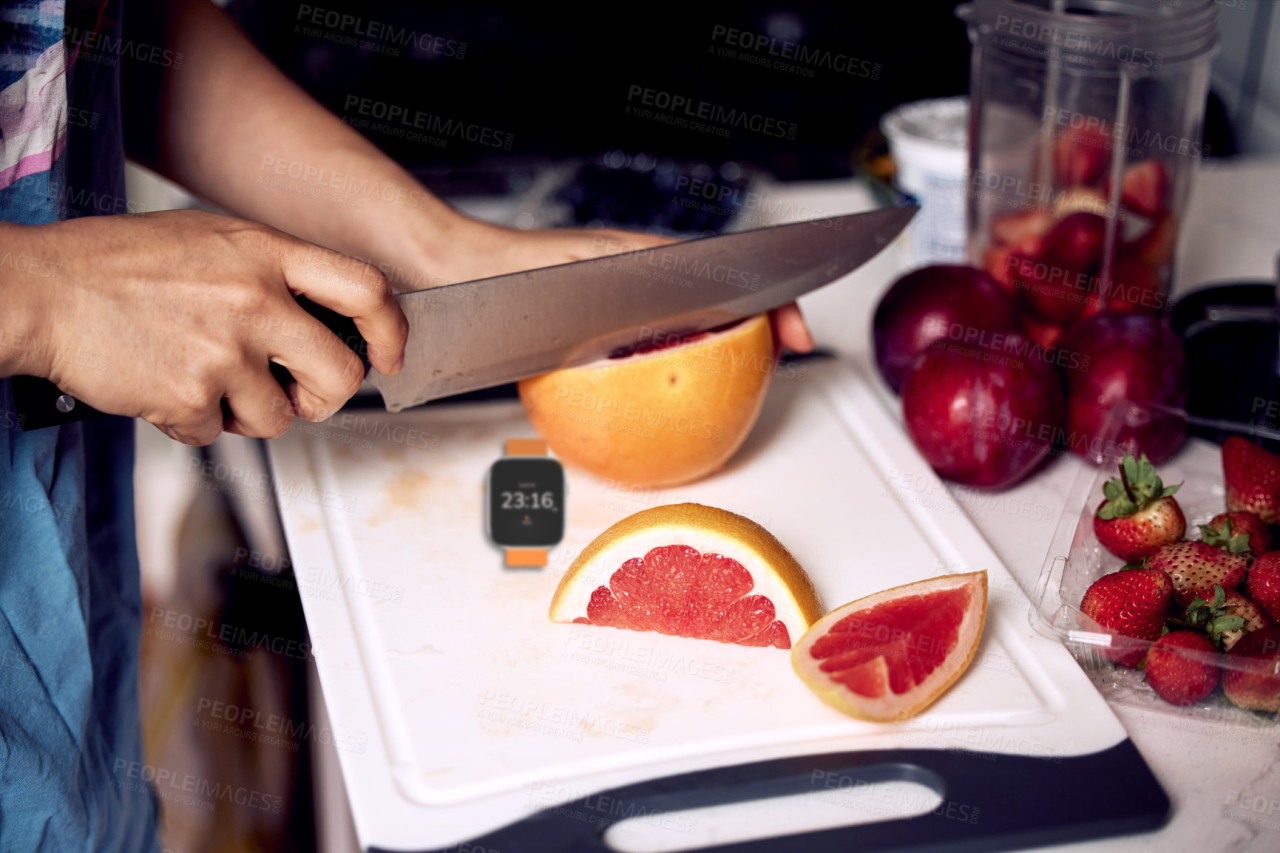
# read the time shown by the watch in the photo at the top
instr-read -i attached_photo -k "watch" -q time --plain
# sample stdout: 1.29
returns 23.16
